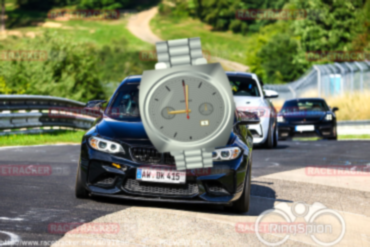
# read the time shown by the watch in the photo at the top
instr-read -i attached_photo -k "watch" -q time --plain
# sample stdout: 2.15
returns 9.01
